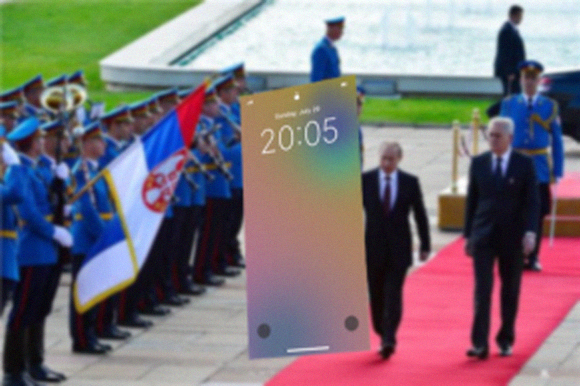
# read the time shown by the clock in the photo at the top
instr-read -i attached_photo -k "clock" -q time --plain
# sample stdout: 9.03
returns 20.05
